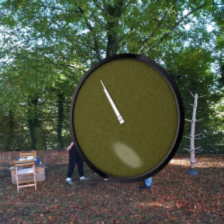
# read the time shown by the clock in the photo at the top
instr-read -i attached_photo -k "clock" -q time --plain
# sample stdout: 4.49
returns 10.55
